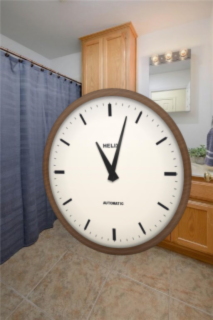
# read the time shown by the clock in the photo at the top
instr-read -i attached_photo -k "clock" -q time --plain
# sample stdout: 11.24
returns 11.03
